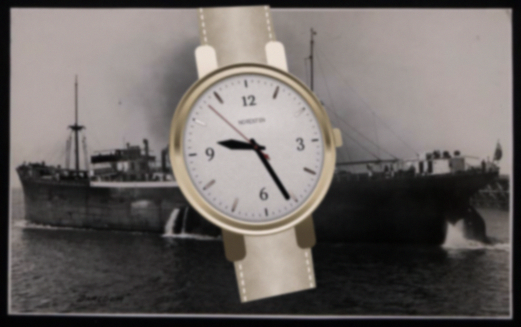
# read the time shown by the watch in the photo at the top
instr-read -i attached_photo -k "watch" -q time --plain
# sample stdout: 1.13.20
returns 9.25.53
